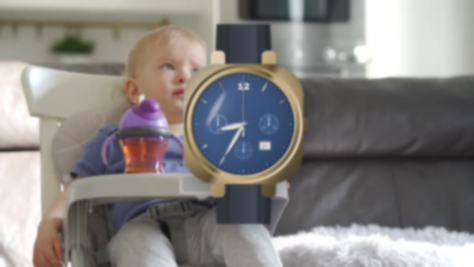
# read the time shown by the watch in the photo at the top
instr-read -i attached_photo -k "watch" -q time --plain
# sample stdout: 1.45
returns 8.35
